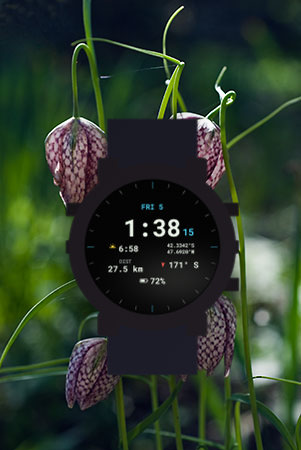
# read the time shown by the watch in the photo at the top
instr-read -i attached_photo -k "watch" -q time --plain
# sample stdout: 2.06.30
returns 1.38.15
